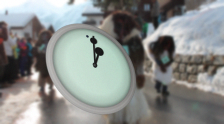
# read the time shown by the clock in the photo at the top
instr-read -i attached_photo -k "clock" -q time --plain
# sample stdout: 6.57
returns 1.02
